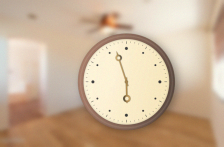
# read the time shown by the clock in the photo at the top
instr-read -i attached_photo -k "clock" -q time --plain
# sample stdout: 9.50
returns 5.57
